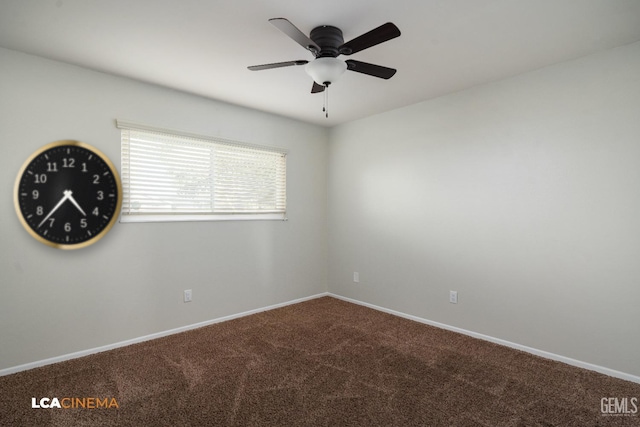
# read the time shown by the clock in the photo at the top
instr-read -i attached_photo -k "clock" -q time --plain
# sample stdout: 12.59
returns 4.37
